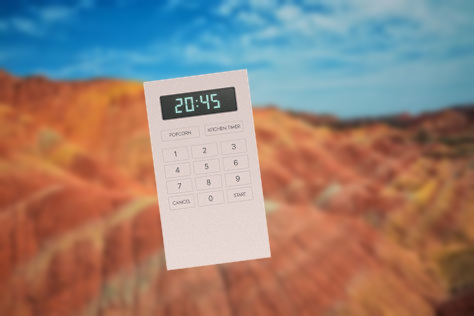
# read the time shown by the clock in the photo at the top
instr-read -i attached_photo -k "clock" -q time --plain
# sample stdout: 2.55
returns 20.45
